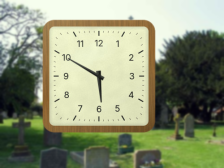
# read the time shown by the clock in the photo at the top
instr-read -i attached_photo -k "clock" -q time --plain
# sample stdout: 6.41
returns 5.50
